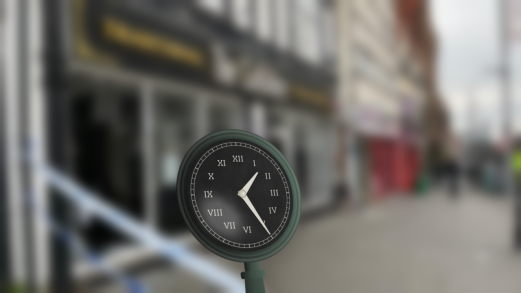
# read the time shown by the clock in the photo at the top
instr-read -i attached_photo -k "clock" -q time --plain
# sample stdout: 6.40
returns 1.25
